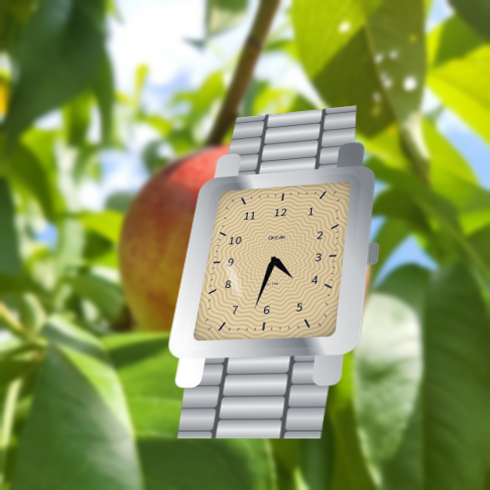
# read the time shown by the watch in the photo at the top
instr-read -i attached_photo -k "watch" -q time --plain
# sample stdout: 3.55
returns 4.32
